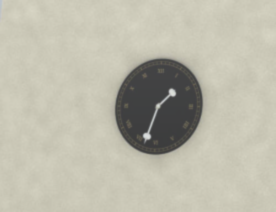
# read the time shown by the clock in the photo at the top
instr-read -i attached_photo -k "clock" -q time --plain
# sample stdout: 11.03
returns 1.33
